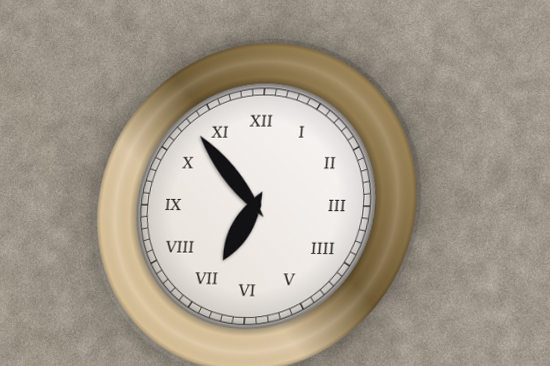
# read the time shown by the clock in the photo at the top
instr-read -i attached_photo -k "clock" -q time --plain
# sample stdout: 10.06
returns 6.53
